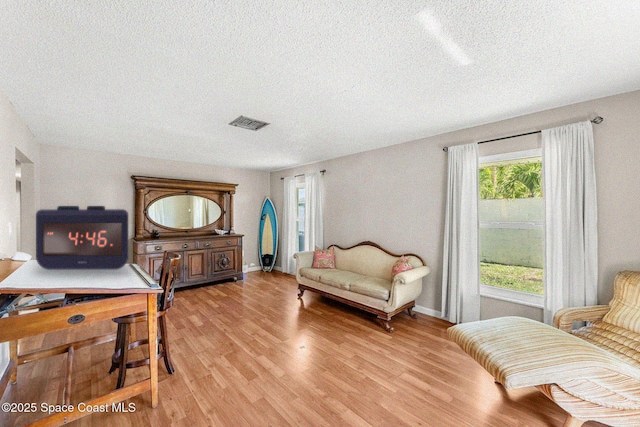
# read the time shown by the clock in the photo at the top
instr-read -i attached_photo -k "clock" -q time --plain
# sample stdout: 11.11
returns 4.46
